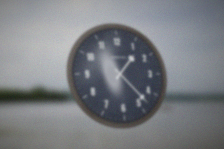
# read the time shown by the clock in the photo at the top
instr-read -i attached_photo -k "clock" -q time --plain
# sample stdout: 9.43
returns 1.23
